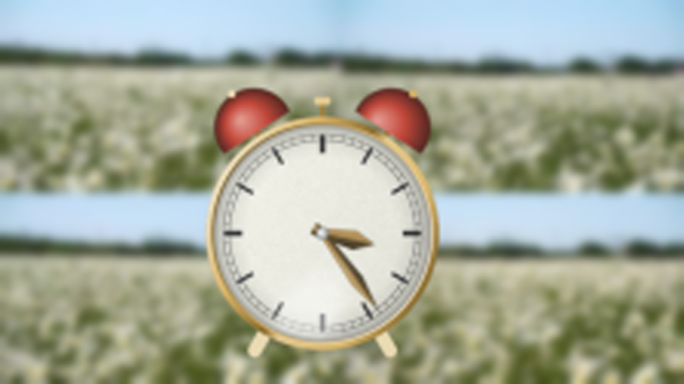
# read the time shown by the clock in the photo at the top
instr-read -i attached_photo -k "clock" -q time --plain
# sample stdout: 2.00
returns 3.24
